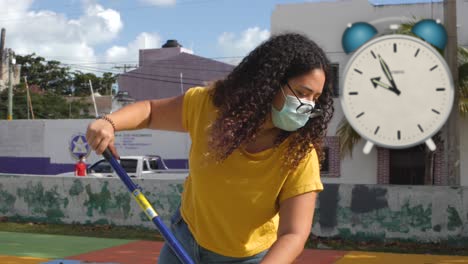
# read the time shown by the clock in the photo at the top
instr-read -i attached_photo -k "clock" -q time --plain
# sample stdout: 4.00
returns 9.56
